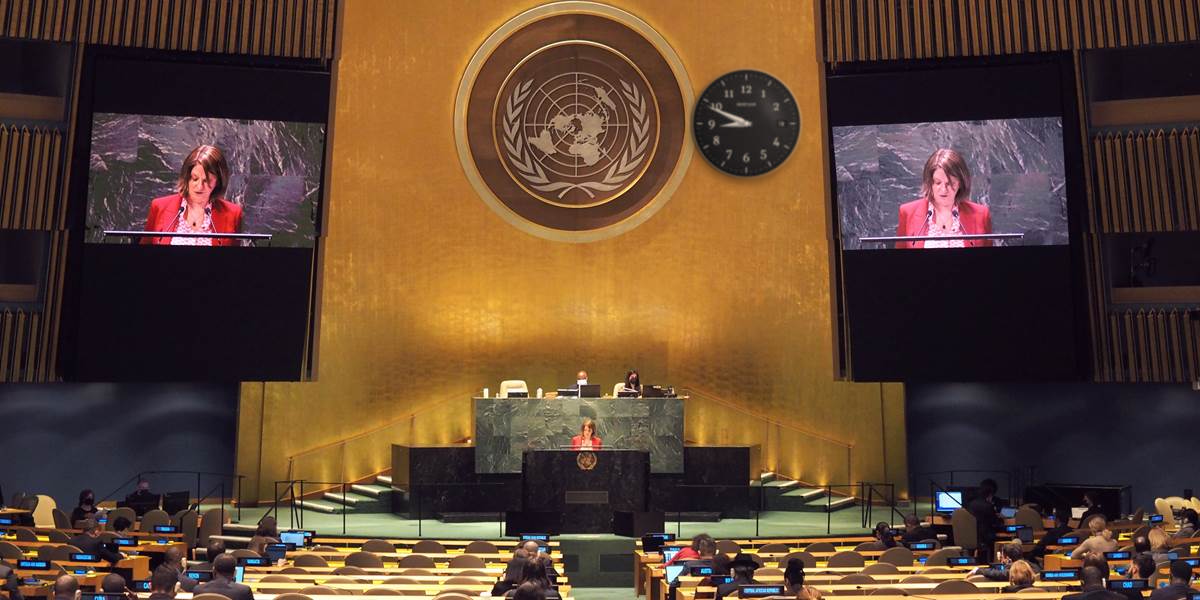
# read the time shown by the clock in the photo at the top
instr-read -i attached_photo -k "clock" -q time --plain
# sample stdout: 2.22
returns 8.49
